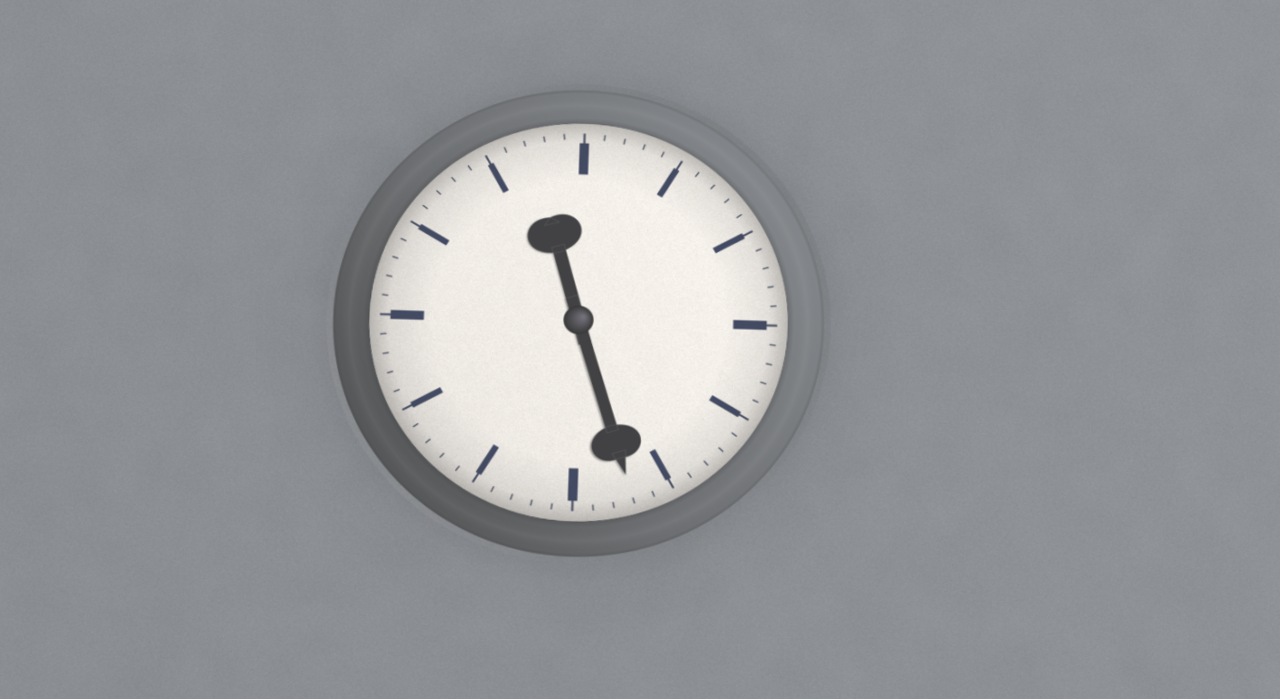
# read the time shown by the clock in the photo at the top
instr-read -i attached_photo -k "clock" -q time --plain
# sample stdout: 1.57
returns 11.27
